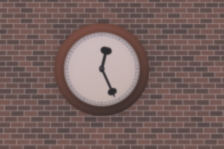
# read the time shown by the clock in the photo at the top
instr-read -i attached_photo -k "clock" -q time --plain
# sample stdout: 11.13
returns 12.26
